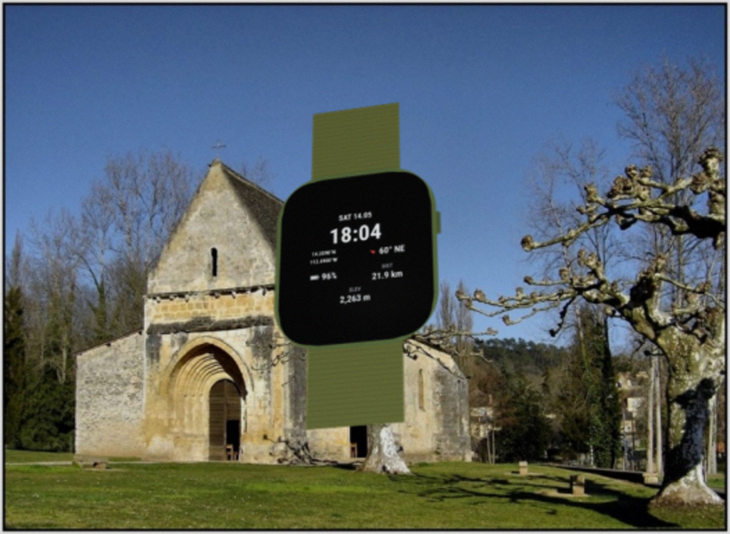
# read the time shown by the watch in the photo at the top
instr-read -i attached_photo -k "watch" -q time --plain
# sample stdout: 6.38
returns 18.04
